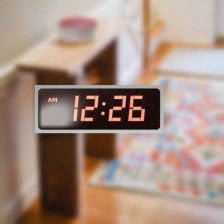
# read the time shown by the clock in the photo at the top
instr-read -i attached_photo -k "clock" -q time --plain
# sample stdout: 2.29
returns 12.26
